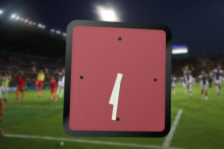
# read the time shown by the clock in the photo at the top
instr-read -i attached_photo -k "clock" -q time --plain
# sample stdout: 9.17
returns 6.31
